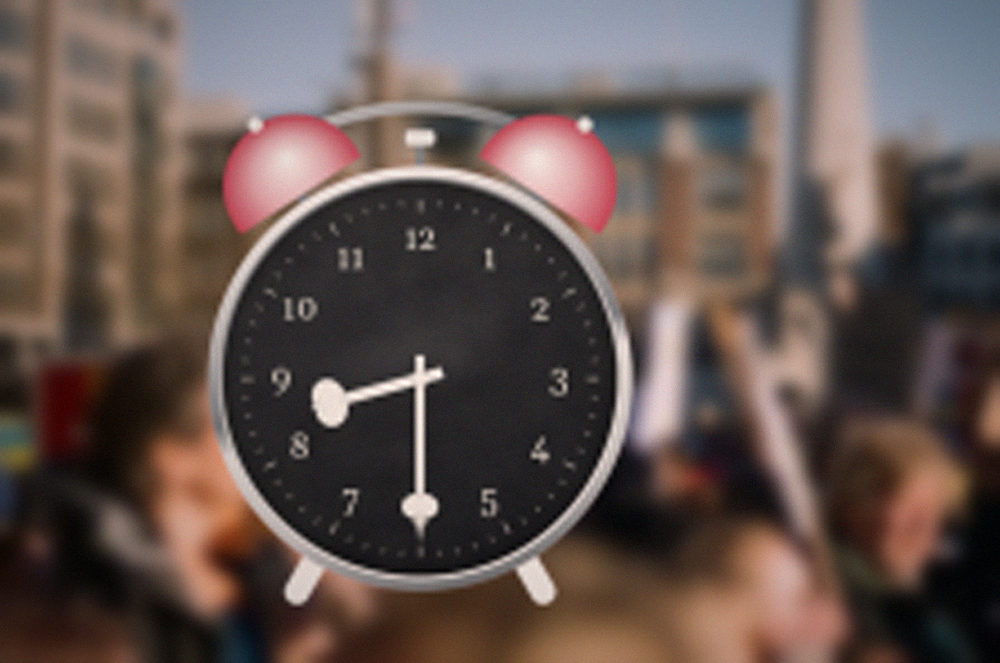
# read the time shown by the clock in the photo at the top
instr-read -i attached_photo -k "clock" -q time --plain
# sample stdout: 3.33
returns 8.30
